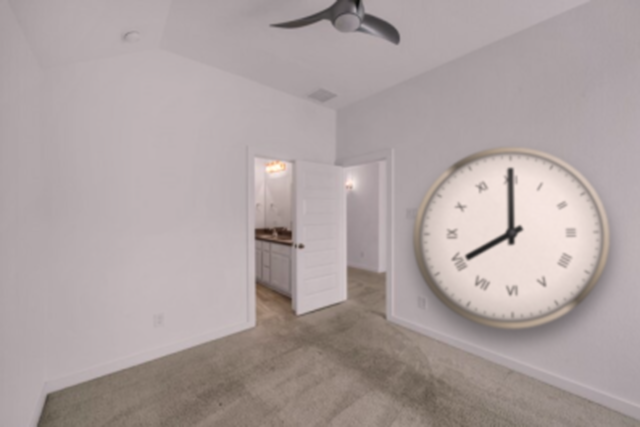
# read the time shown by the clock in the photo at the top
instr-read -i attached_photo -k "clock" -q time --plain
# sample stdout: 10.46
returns 8.00
